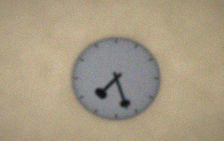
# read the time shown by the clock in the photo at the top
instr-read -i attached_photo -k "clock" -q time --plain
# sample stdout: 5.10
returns 7.27
